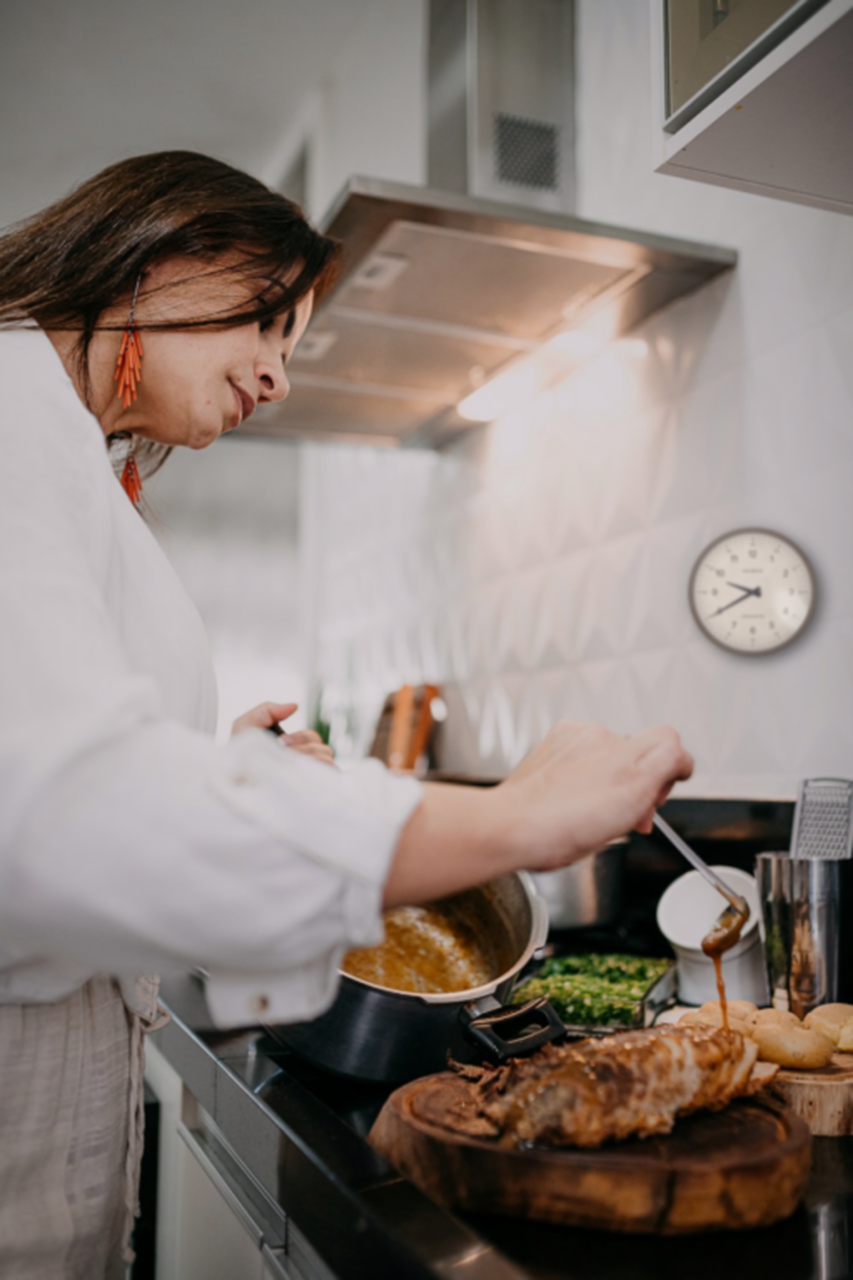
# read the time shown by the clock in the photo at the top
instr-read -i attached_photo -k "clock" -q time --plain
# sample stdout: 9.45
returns 9.40
